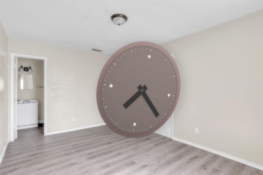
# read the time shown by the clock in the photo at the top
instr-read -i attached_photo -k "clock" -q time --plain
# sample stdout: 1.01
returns 7.22
